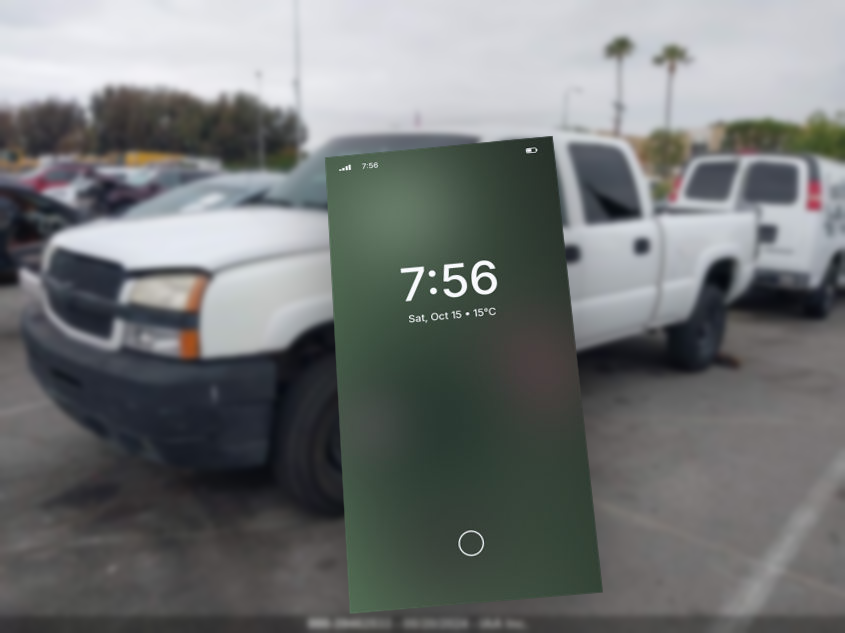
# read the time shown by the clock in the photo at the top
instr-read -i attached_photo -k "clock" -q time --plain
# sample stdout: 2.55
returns 7.56
